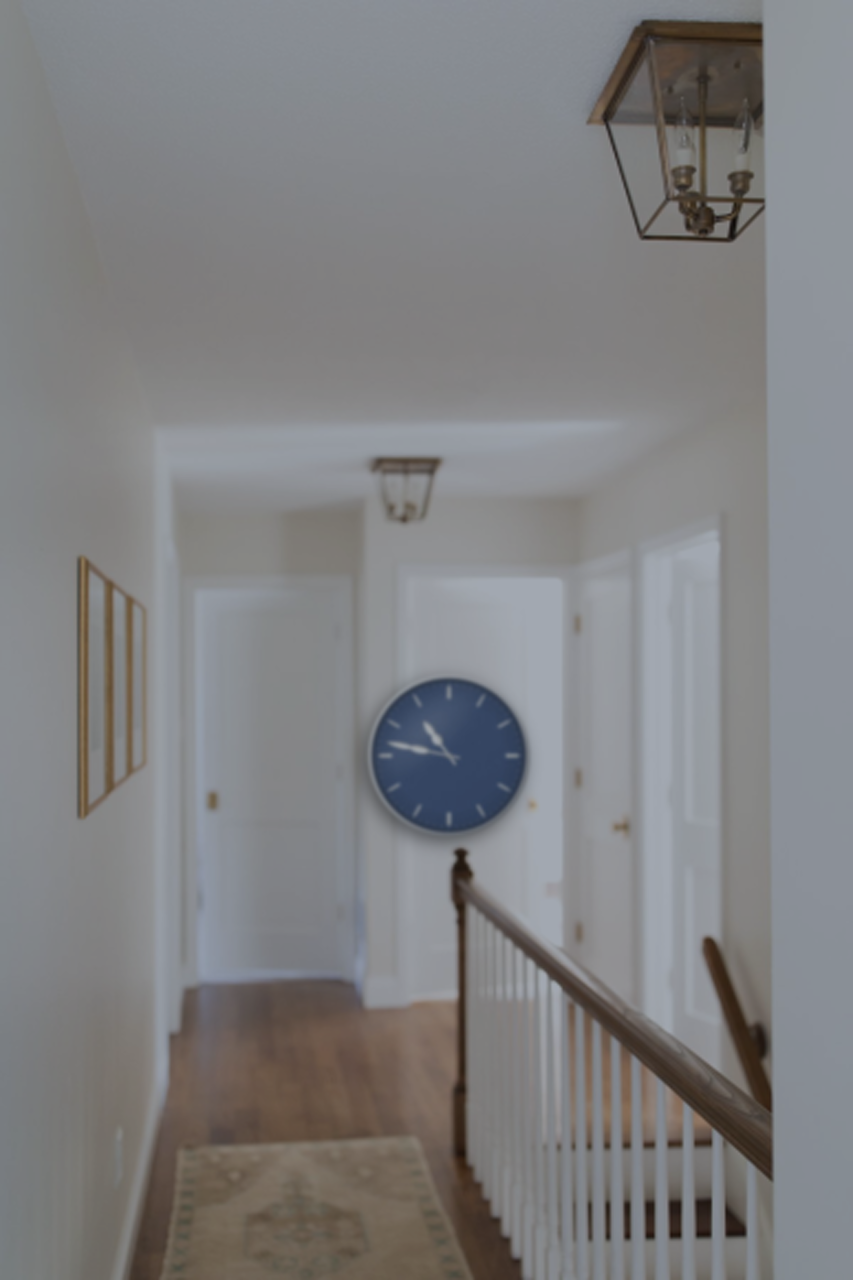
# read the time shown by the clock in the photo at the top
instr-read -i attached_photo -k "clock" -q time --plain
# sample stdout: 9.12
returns 10.47
